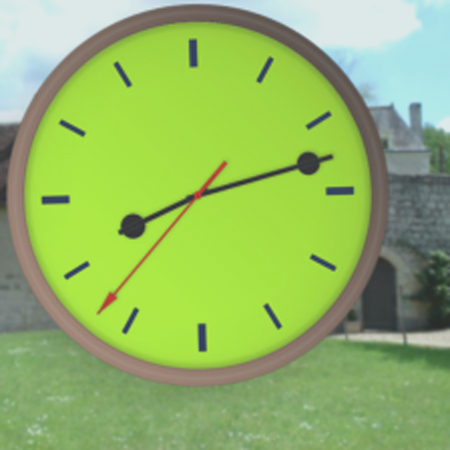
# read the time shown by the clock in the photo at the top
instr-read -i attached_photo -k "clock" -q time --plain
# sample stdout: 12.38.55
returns 8.12.37
